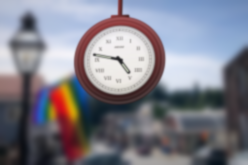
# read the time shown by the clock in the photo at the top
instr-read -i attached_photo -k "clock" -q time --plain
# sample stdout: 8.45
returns 4.47
